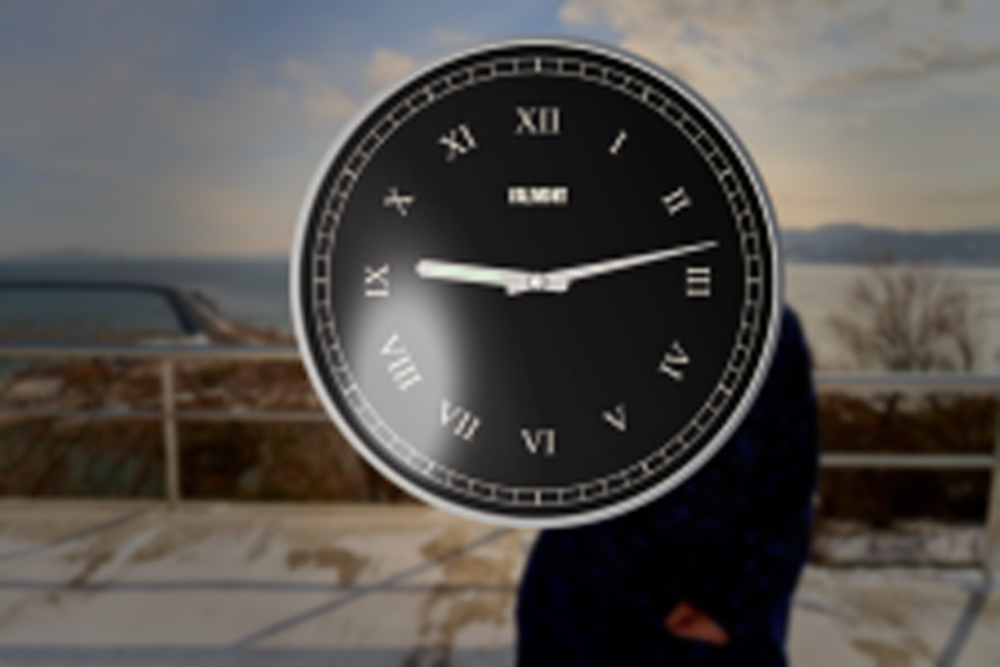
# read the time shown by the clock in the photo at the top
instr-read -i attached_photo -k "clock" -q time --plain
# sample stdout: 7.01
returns 9.13
